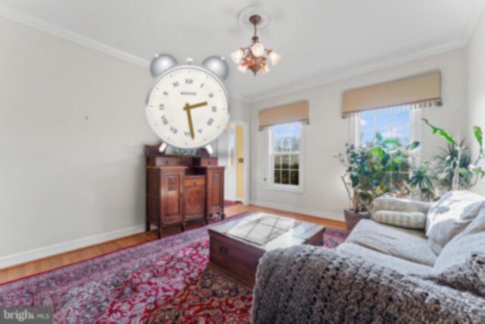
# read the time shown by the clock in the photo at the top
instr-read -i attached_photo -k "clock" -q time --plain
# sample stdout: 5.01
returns 2.28
